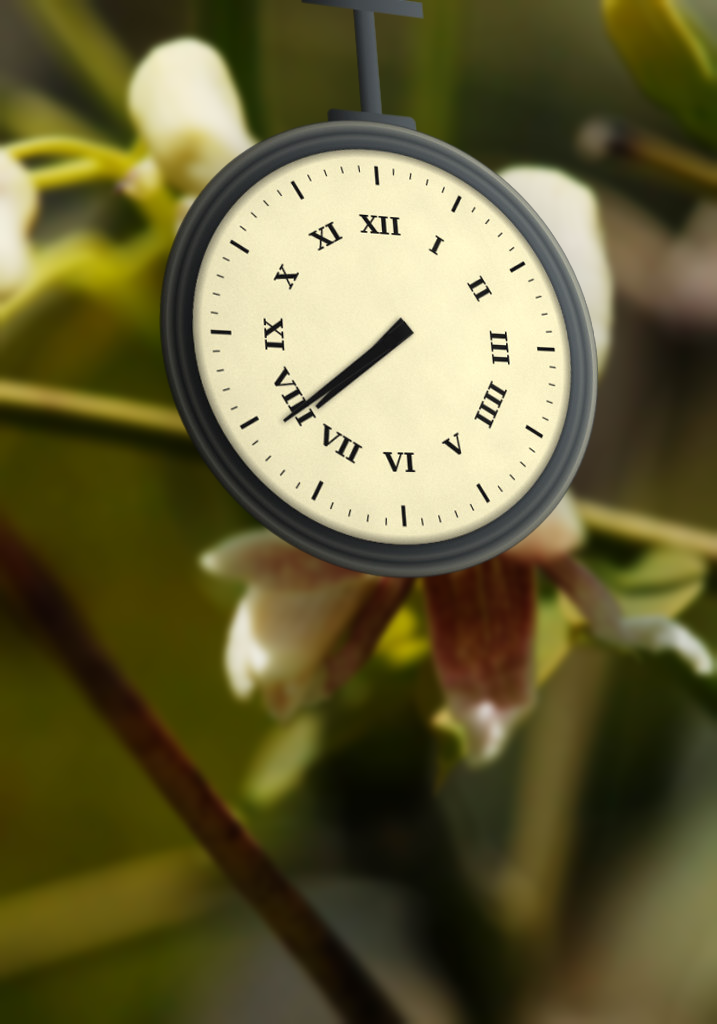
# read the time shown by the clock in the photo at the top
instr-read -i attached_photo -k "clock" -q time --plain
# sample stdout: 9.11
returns 7.39
